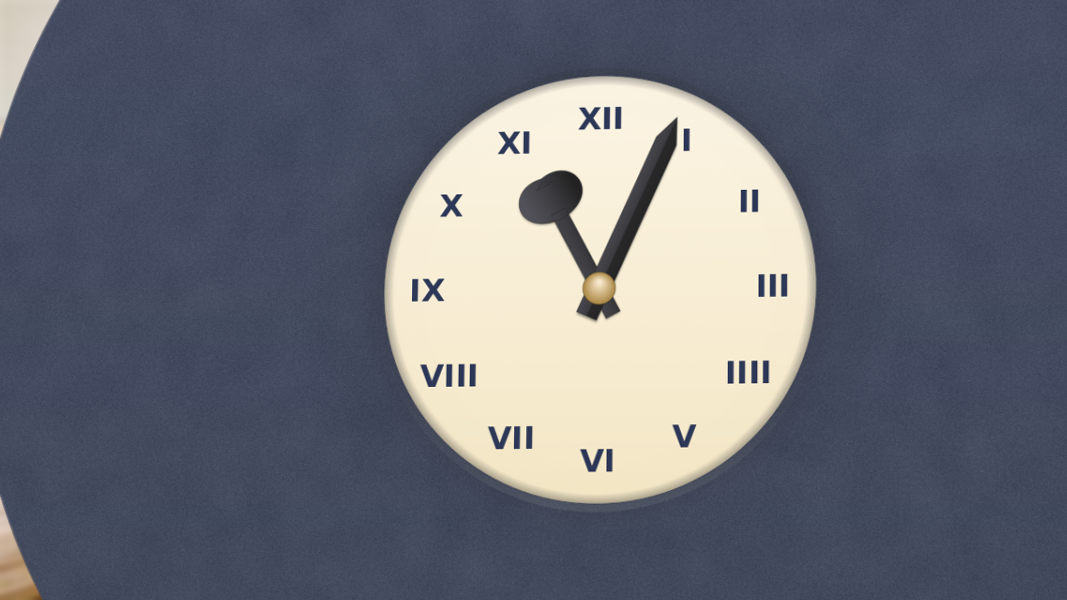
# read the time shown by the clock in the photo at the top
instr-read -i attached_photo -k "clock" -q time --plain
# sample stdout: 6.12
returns 11.04
